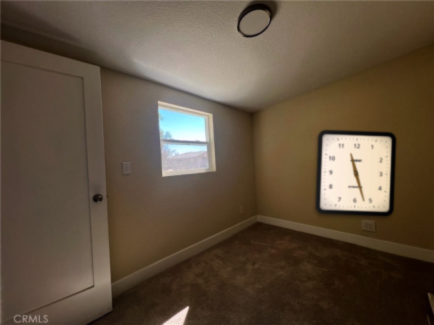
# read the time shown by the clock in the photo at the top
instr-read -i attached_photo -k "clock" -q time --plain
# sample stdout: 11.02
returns 11.27
